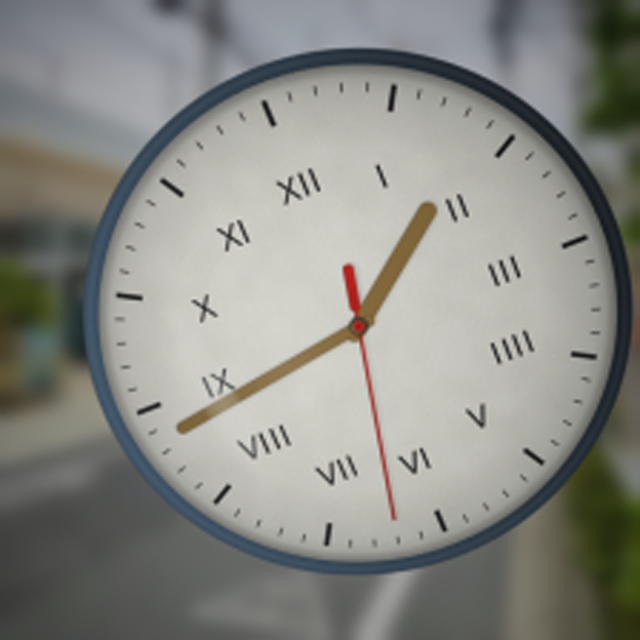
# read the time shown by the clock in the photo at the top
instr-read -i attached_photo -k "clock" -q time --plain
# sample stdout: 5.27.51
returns 1.43.32
